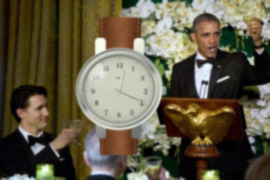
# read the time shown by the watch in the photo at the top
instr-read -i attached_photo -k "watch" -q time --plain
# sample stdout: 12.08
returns 12.19
